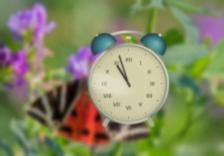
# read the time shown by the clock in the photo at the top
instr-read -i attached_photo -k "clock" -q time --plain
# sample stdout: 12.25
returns 10.57
